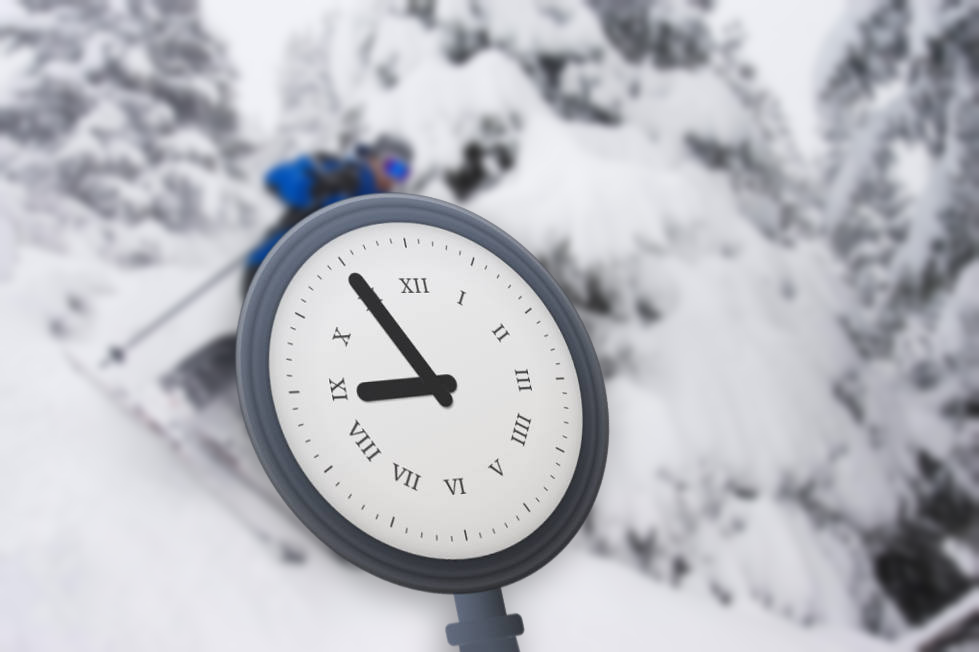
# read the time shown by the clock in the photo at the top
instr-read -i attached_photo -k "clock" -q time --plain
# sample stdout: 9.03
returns 8.55
